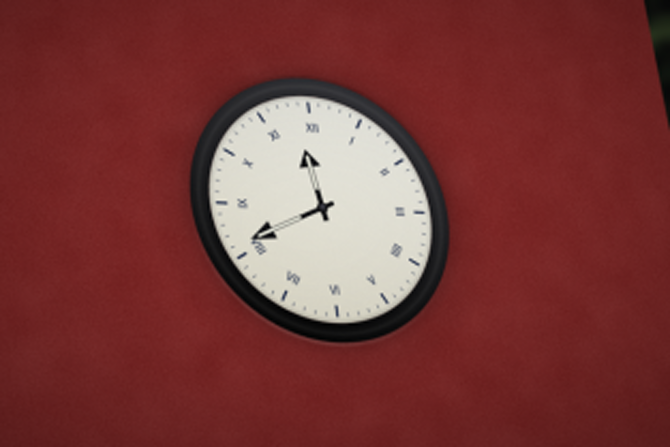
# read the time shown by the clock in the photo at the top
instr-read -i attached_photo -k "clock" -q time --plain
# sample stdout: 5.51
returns 11.41
